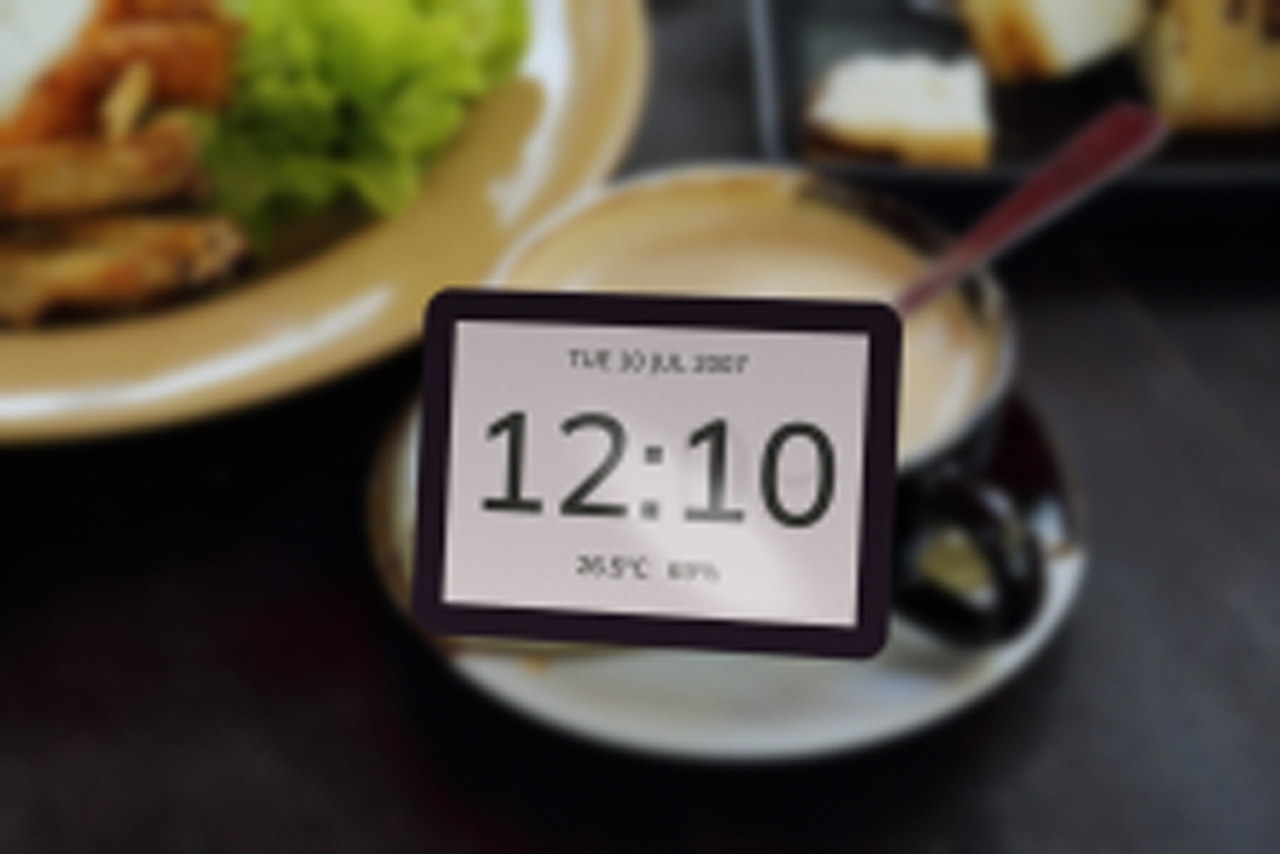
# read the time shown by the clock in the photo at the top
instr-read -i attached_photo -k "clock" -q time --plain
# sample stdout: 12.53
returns 12.10
